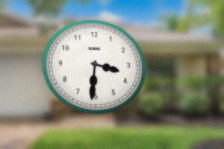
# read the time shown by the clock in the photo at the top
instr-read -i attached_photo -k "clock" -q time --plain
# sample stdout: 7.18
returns 3.31
